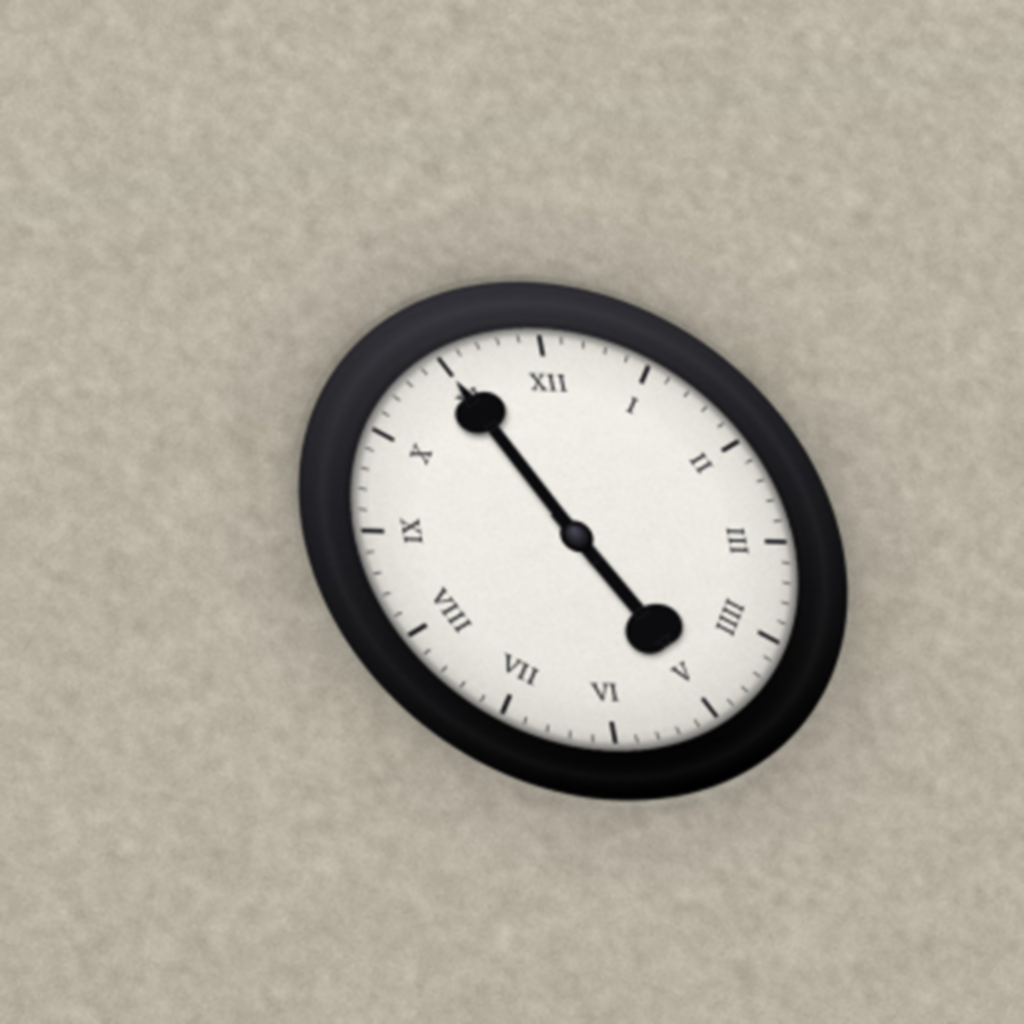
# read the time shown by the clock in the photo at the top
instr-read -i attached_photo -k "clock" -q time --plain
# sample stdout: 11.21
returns 4.55
